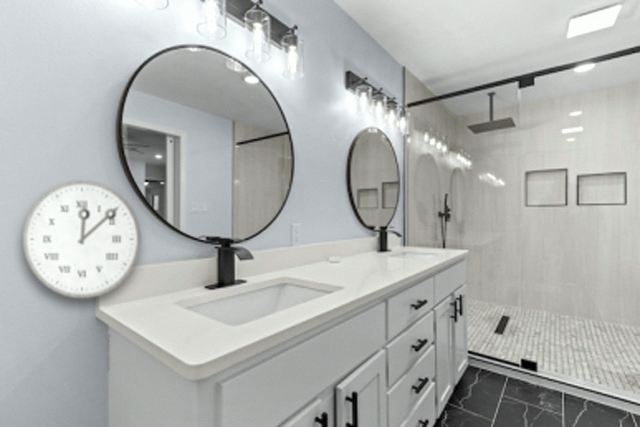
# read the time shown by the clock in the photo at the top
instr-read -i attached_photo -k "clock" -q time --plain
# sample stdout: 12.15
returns 12.08
